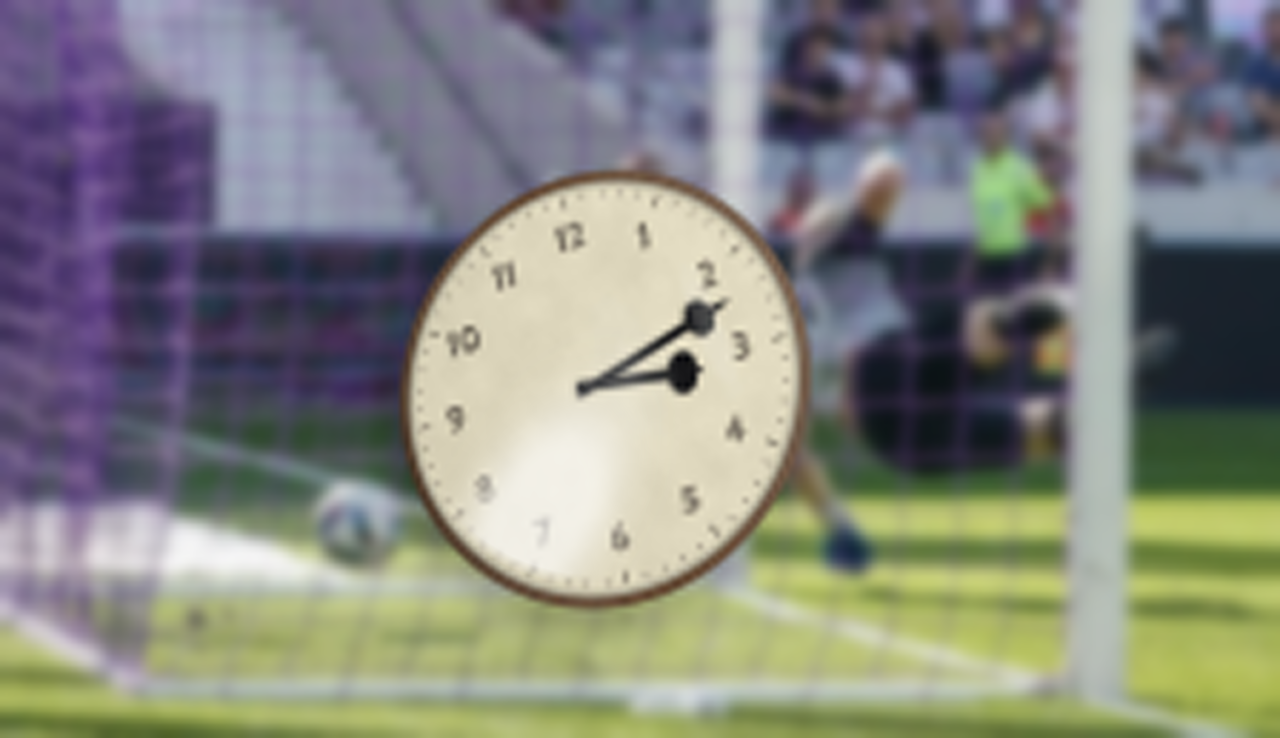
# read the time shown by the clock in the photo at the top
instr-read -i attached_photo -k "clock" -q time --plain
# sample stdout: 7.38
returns 3.12
